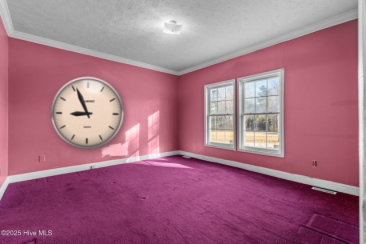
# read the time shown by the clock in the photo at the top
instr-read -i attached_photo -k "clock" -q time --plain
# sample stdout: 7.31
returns 8.56
